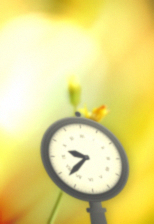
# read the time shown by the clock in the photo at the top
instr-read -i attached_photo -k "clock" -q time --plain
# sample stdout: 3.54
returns 9.38
